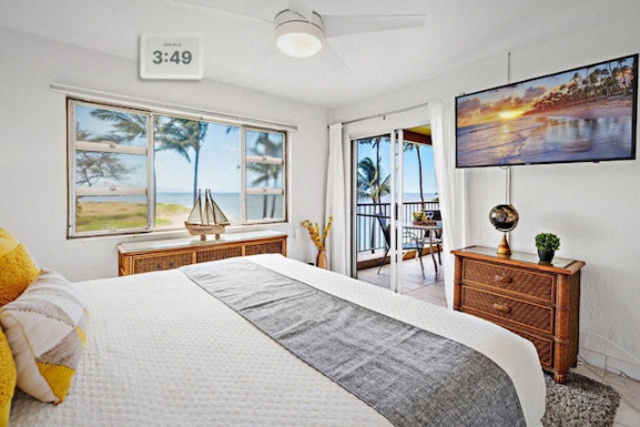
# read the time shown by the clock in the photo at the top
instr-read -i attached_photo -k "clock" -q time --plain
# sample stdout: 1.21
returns 3.49
